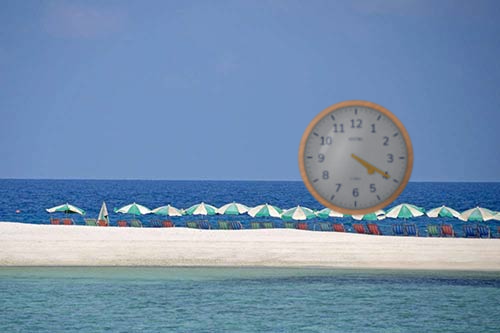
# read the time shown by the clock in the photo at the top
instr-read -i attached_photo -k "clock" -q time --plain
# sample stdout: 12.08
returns 4.20
